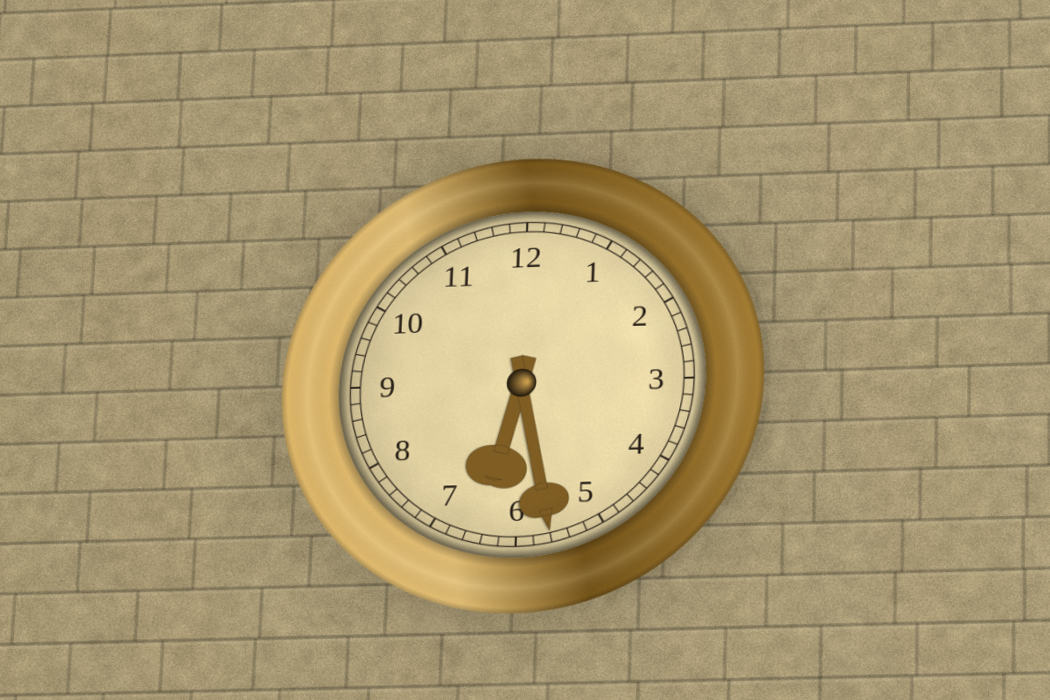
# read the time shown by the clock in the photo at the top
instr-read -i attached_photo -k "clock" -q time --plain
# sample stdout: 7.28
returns 6.28
